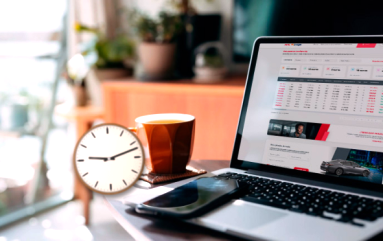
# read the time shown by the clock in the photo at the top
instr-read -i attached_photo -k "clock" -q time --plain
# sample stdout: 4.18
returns 9.12
